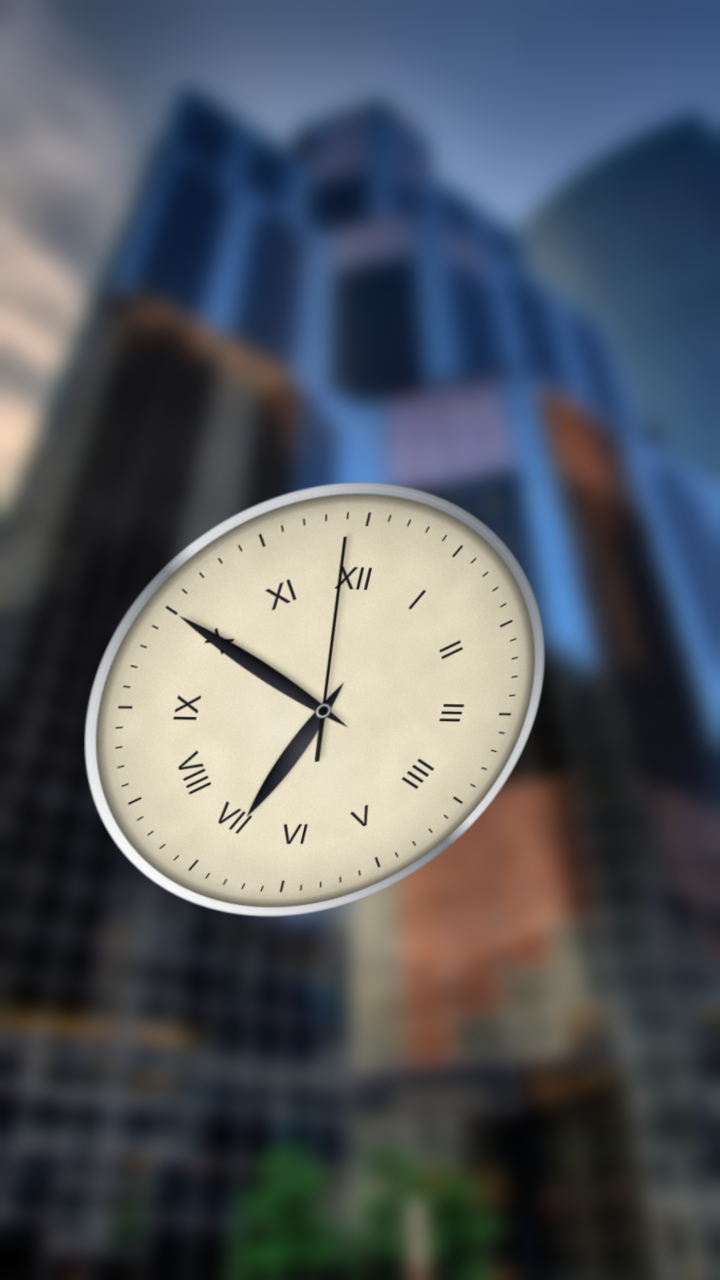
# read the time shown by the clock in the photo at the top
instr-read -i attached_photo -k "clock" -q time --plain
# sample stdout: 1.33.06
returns 6.49.59
